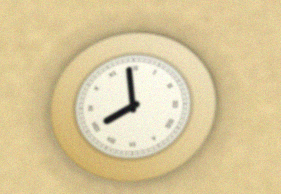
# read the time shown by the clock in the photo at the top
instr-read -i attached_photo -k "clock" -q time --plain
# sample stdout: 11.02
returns 7.59
